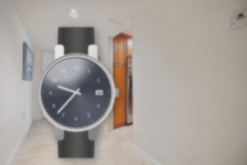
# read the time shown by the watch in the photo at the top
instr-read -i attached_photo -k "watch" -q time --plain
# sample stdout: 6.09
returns 9.37
